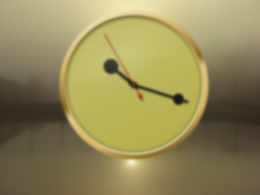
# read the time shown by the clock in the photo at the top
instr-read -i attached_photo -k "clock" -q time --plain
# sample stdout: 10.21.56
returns 10.17.55
